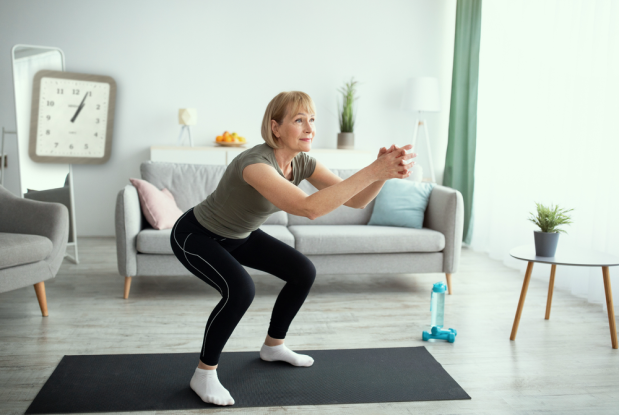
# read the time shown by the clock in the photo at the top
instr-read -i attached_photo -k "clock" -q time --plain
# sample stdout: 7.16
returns 1.04
